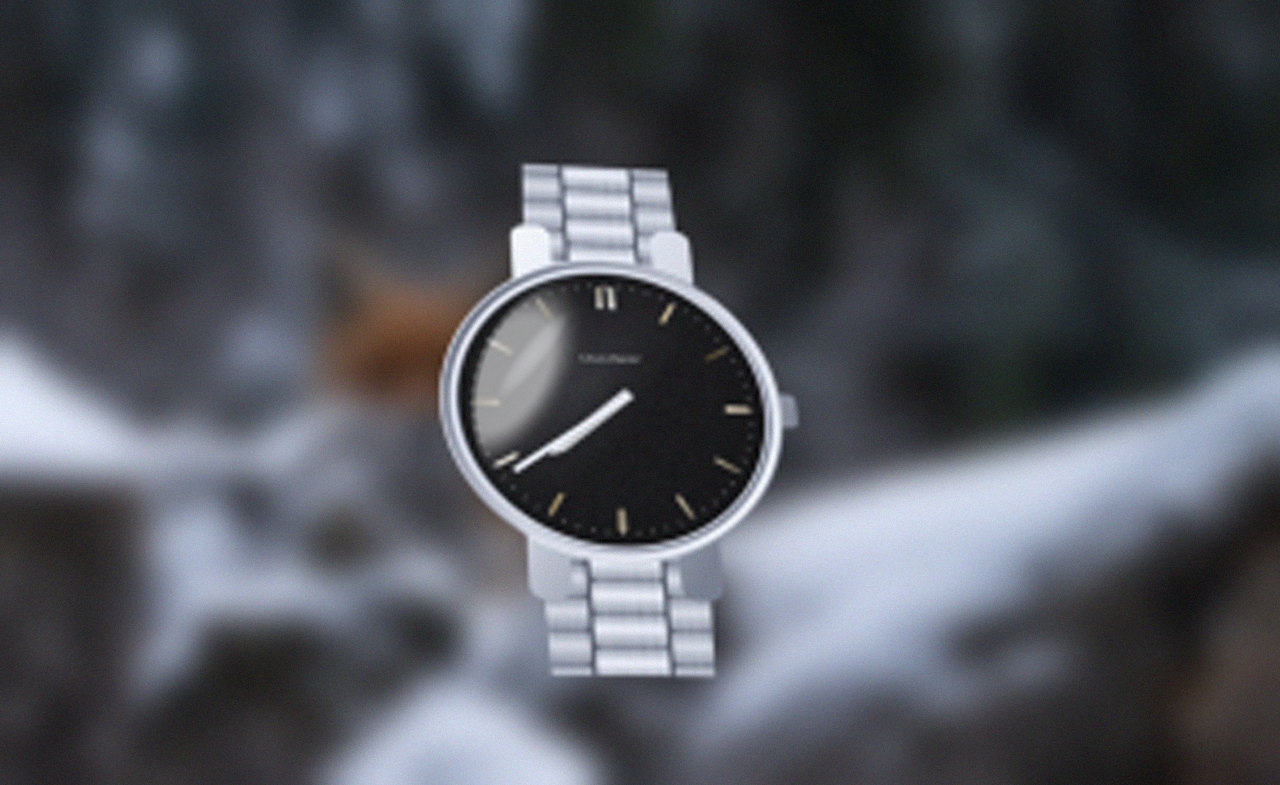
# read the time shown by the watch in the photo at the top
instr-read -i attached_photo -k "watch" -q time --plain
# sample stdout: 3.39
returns 7.39
